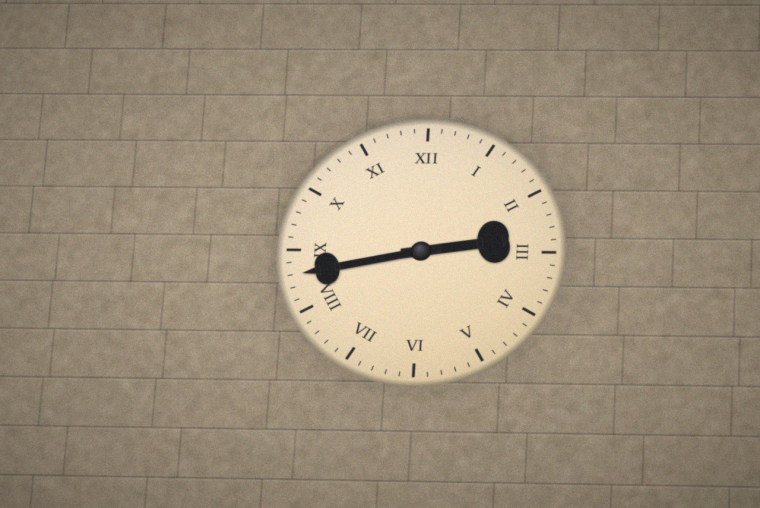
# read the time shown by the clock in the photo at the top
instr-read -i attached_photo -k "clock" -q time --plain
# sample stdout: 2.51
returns 2.43
